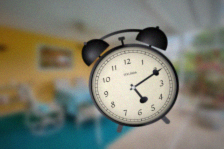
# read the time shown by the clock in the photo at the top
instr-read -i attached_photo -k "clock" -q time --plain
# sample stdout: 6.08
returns 5.11
